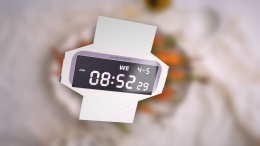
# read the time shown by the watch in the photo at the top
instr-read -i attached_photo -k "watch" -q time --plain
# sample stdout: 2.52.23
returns 8.52.29
